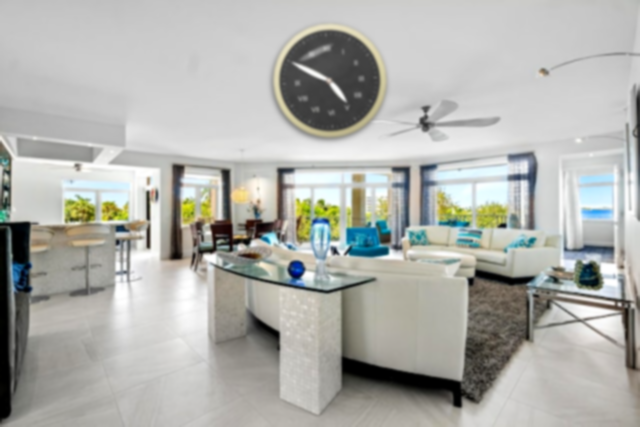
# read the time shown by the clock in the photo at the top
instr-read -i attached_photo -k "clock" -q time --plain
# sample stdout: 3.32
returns 4.50
